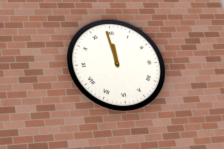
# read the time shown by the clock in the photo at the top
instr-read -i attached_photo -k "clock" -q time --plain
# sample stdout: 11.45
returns 11.59
